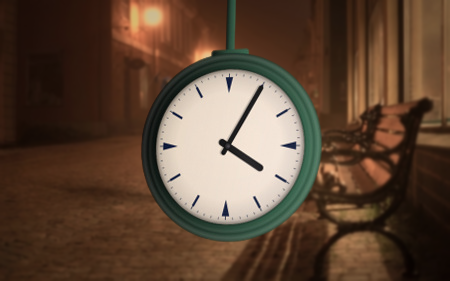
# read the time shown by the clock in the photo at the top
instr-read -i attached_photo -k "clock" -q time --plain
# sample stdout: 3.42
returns 4.05
